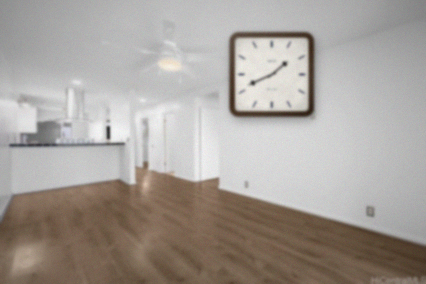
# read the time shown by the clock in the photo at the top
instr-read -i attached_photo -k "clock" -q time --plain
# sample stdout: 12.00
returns 1.41
